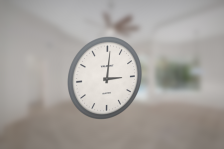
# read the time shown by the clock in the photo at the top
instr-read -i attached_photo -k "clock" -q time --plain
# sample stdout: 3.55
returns 3.01
